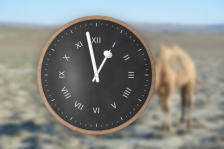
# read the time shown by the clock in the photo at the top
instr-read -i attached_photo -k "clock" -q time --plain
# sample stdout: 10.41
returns 12.58
